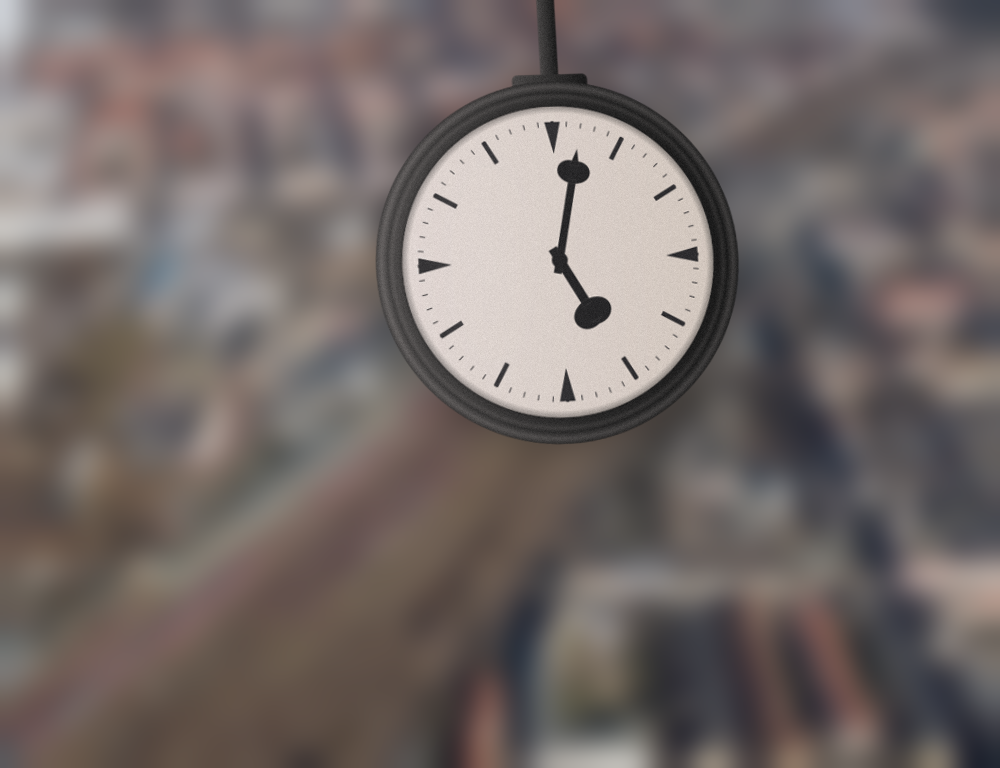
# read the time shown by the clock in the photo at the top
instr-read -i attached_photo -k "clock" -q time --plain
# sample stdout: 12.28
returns 5.02
